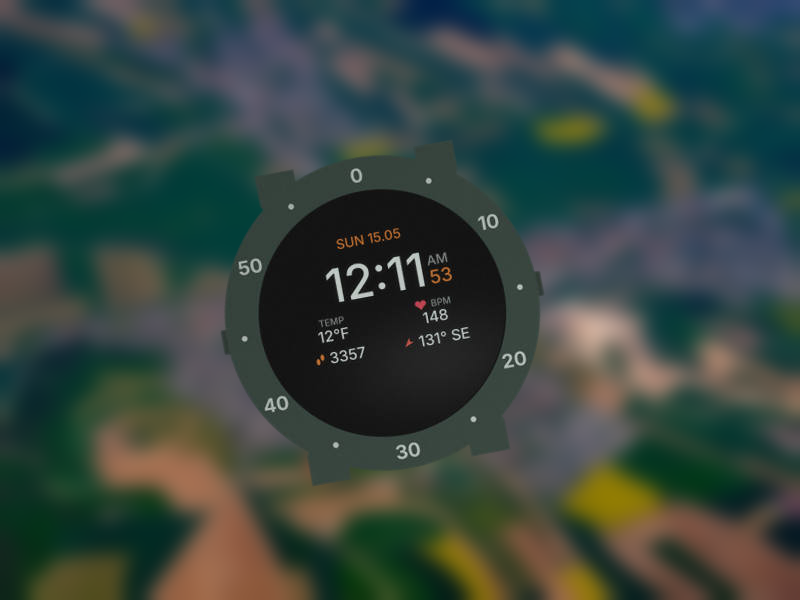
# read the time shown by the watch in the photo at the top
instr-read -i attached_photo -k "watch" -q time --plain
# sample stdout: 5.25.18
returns 12.11.53
